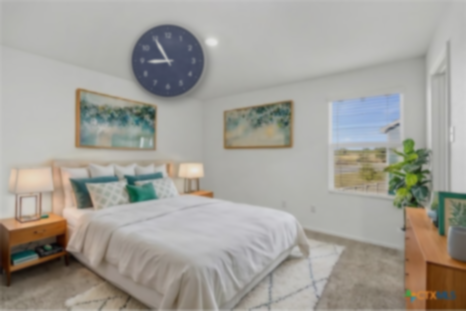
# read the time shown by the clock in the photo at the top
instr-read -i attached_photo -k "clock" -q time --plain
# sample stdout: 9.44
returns 8.55
